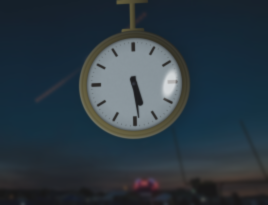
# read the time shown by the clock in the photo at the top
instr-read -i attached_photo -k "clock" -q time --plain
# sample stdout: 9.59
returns 5.29
